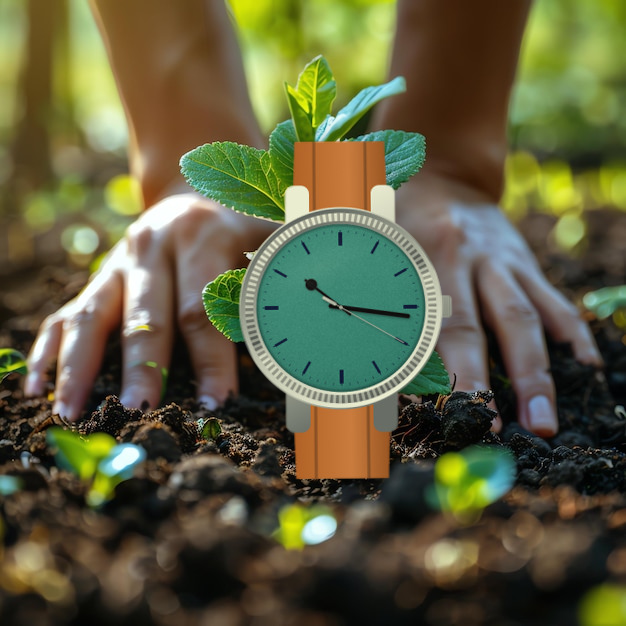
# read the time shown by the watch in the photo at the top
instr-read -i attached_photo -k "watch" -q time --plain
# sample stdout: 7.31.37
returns 10.16.20
